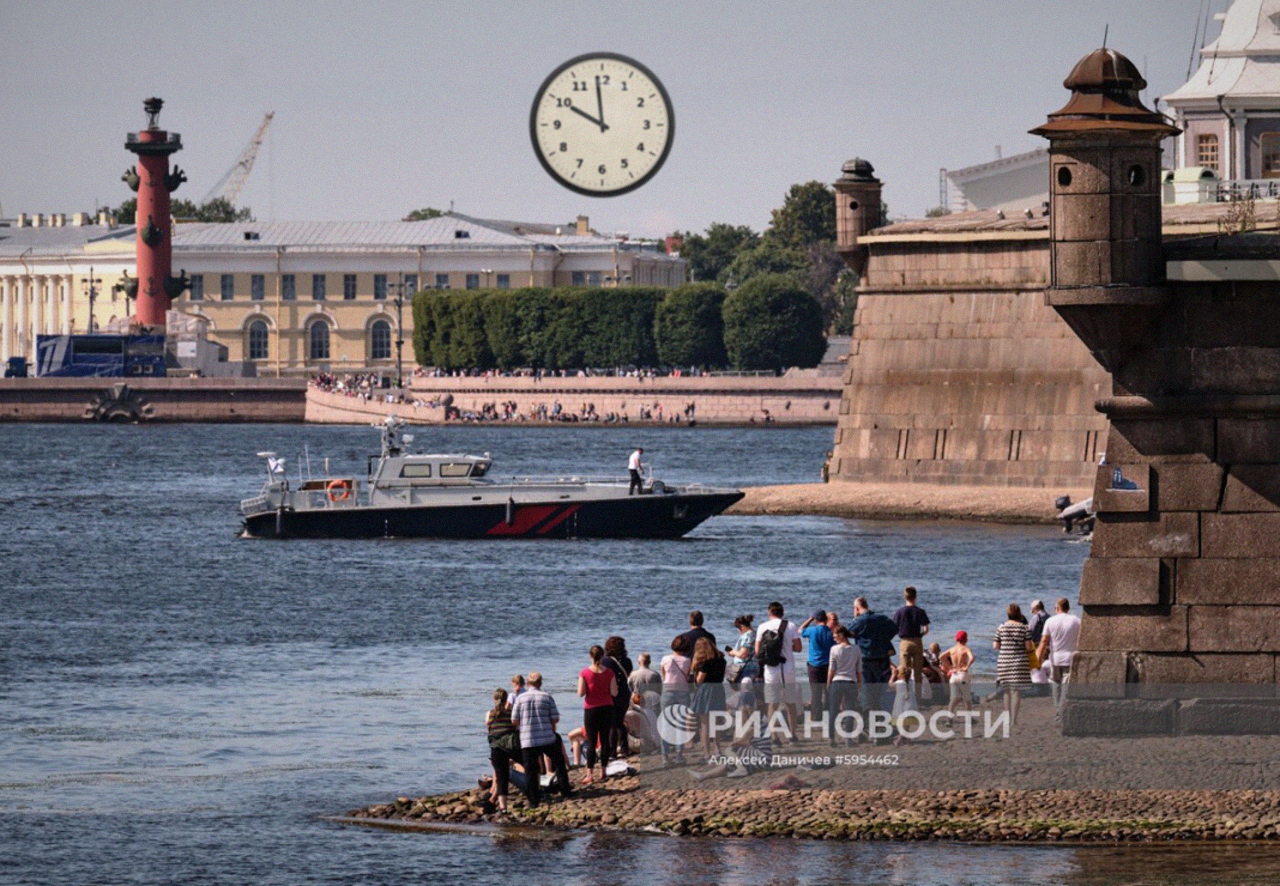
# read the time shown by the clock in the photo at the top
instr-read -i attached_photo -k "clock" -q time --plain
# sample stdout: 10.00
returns 9.59
